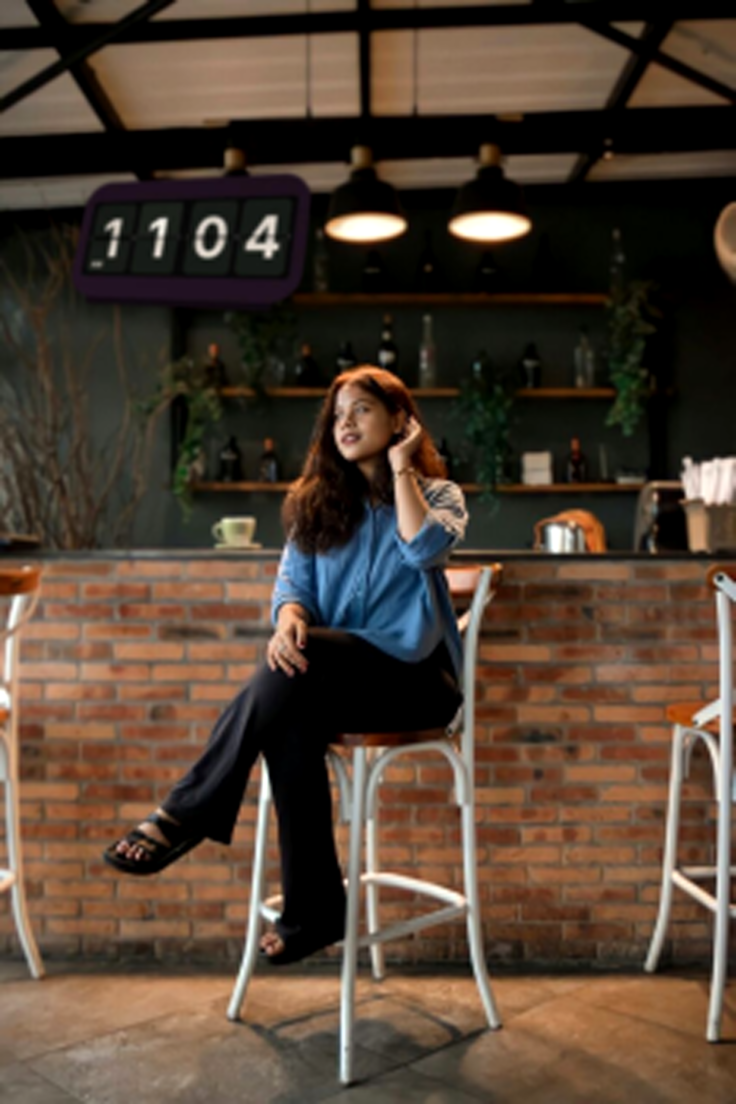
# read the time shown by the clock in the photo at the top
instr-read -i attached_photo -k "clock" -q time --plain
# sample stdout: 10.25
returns 11.04
